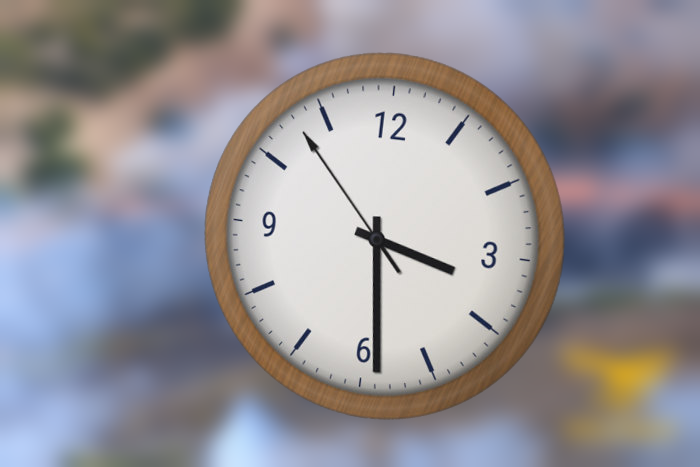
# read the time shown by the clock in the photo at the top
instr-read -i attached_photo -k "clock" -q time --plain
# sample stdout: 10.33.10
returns 3.28.53
